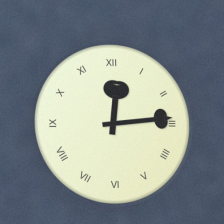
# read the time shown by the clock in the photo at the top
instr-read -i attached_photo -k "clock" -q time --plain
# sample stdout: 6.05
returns 12.14
